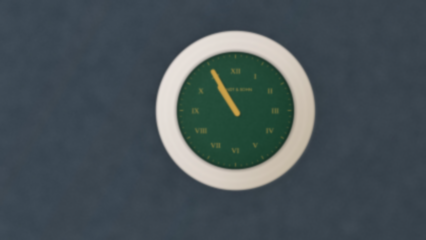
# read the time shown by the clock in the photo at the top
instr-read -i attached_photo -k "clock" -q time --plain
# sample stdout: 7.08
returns 10.55
